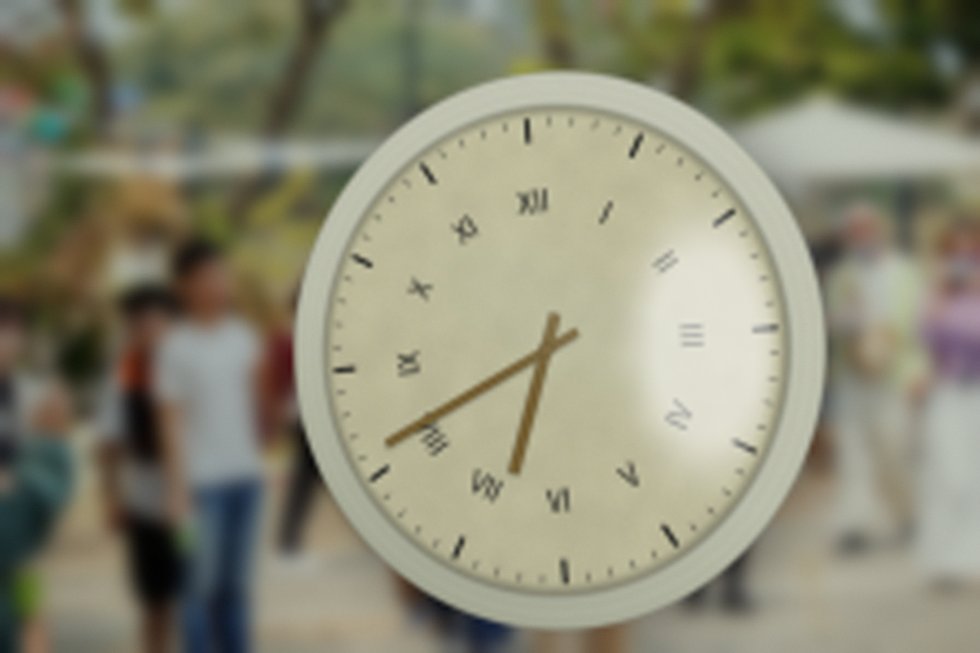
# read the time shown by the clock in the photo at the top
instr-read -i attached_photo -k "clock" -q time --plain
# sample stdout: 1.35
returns 6.41
